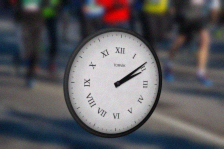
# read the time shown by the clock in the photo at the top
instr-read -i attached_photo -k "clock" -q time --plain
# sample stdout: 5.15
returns 2.09
